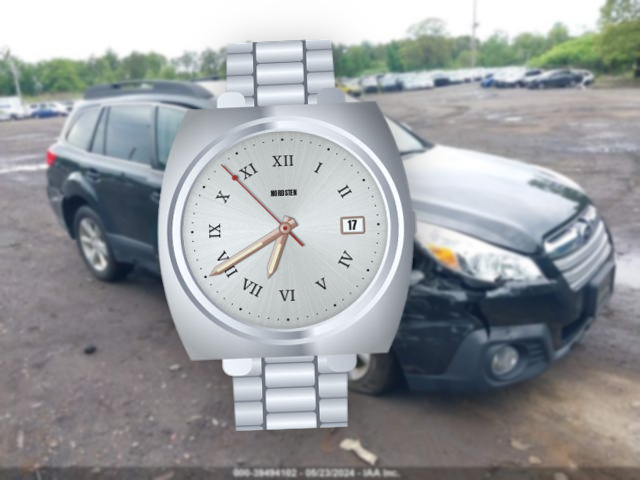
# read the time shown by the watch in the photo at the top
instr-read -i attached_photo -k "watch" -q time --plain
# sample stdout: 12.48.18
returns 6.39.53
